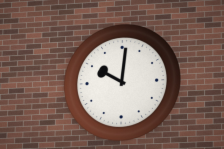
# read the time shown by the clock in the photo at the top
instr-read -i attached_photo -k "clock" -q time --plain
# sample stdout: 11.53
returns 10.01
